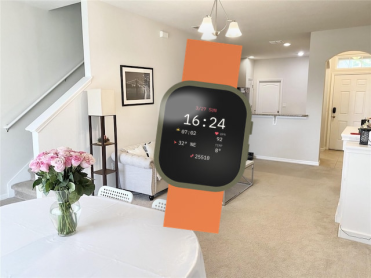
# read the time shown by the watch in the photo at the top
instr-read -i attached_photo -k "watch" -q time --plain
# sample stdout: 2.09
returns 16.24
